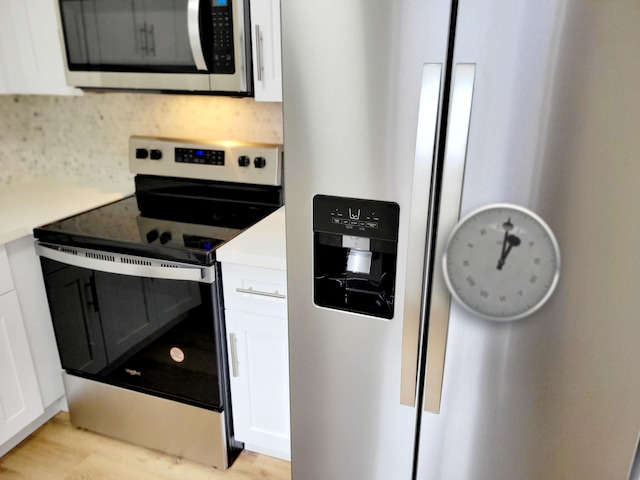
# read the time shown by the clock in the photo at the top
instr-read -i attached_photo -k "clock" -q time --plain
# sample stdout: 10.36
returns 1.02
